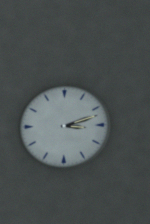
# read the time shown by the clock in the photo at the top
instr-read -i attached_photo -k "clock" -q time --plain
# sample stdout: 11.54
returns 3.12
